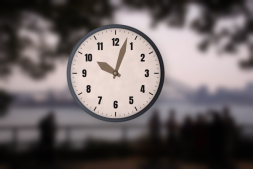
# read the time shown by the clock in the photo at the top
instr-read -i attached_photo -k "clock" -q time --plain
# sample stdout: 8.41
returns 10.03
